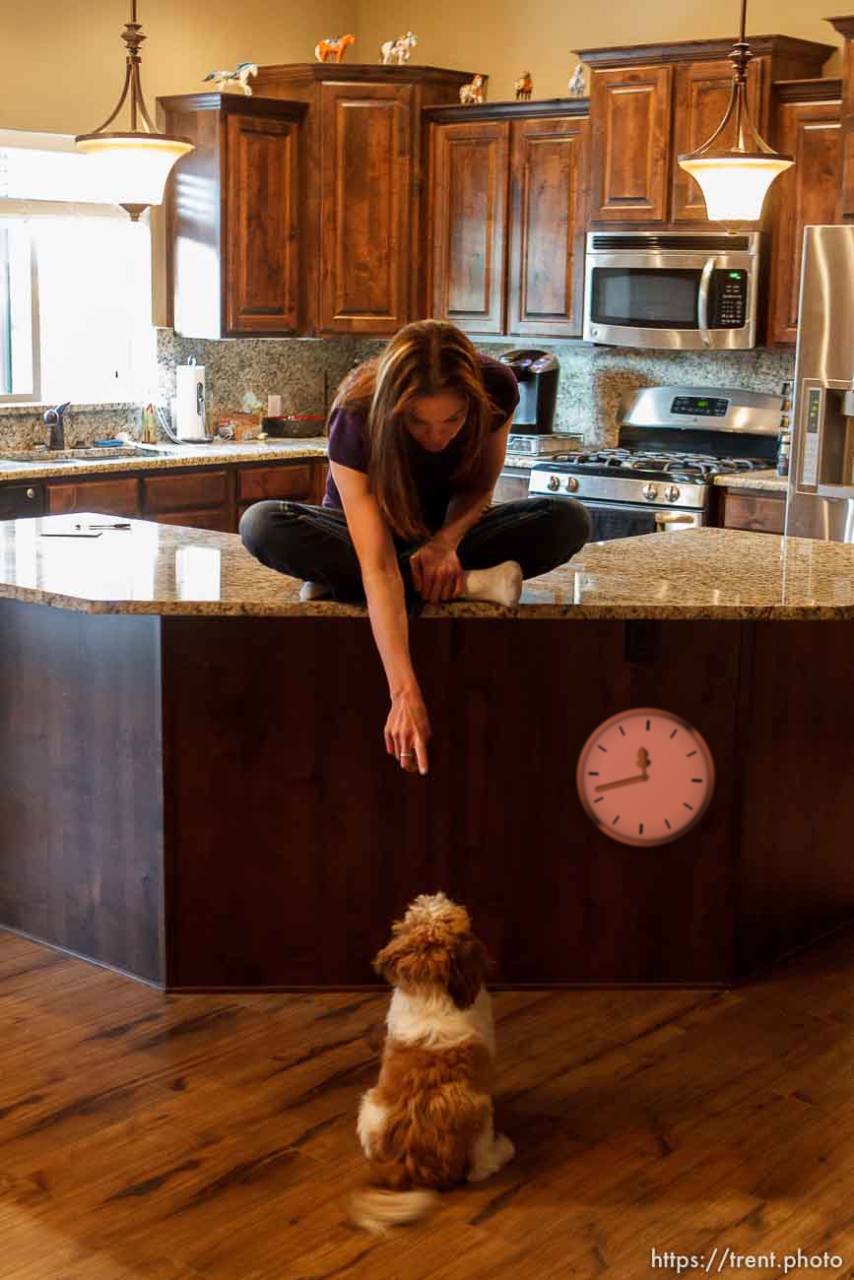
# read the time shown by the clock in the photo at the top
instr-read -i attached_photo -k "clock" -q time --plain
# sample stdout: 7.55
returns 11.42
